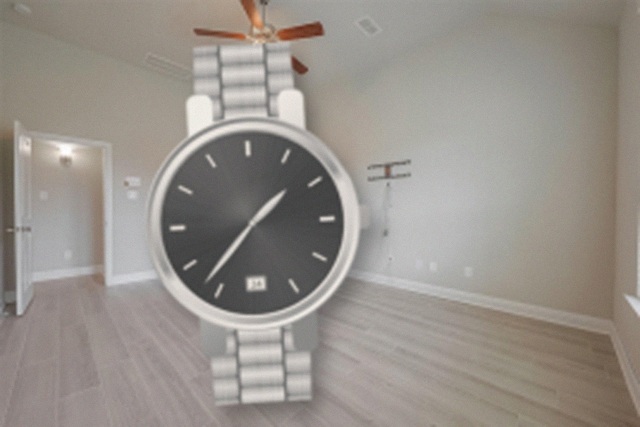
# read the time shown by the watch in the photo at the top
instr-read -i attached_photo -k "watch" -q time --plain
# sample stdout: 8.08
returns 1.37
